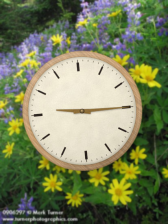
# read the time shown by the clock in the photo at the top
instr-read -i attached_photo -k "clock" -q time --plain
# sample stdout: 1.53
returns 9.15
